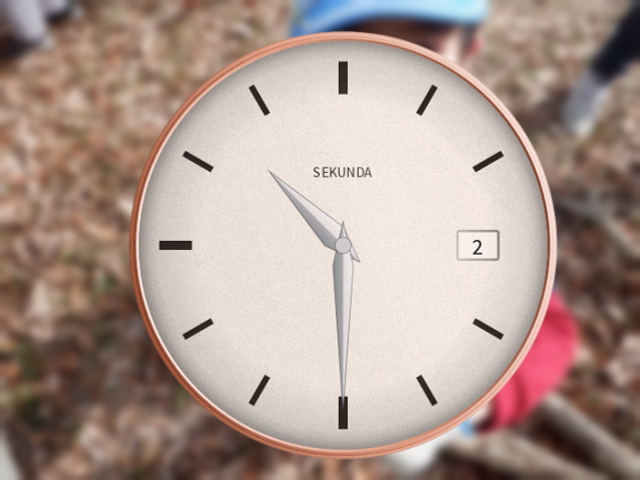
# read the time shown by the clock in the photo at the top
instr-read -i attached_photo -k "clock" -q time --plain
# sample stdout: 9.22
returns 10.30
